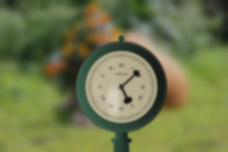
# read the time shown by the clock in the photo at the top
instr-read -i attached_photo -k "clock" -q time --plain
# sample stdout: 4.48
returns 5.08
